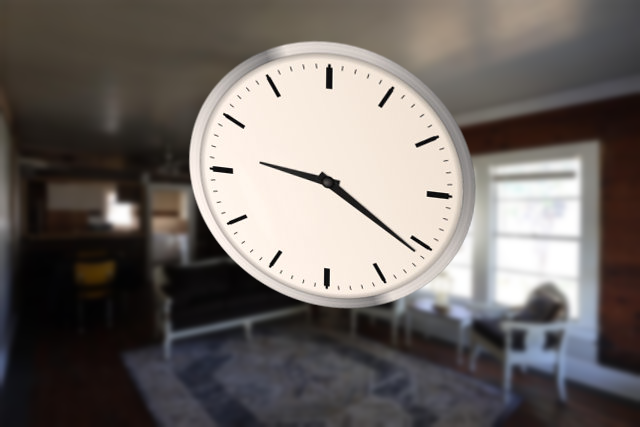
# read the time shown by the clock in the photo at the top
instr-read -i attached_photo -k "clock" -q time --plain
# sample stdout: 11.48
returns 9.21
